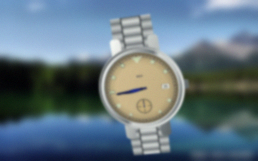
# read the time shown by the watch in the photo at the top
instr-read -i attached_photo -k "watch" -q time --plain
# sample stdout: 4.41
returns 8.44
